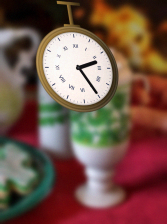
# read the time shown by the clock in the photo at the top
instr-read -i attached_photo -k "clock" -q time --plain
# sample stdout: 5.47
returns 2.25
